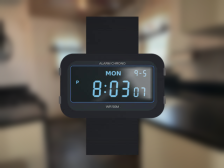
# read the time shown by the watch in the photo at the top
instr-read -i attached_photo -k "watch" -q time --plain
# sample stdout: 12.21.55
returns 8.03.07
